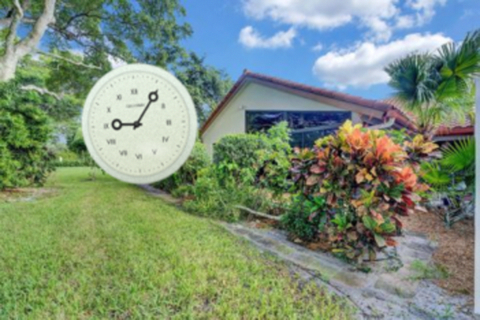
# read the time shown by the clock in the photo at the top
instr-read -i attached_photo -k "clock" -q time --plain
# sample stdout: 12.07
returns 9.06
